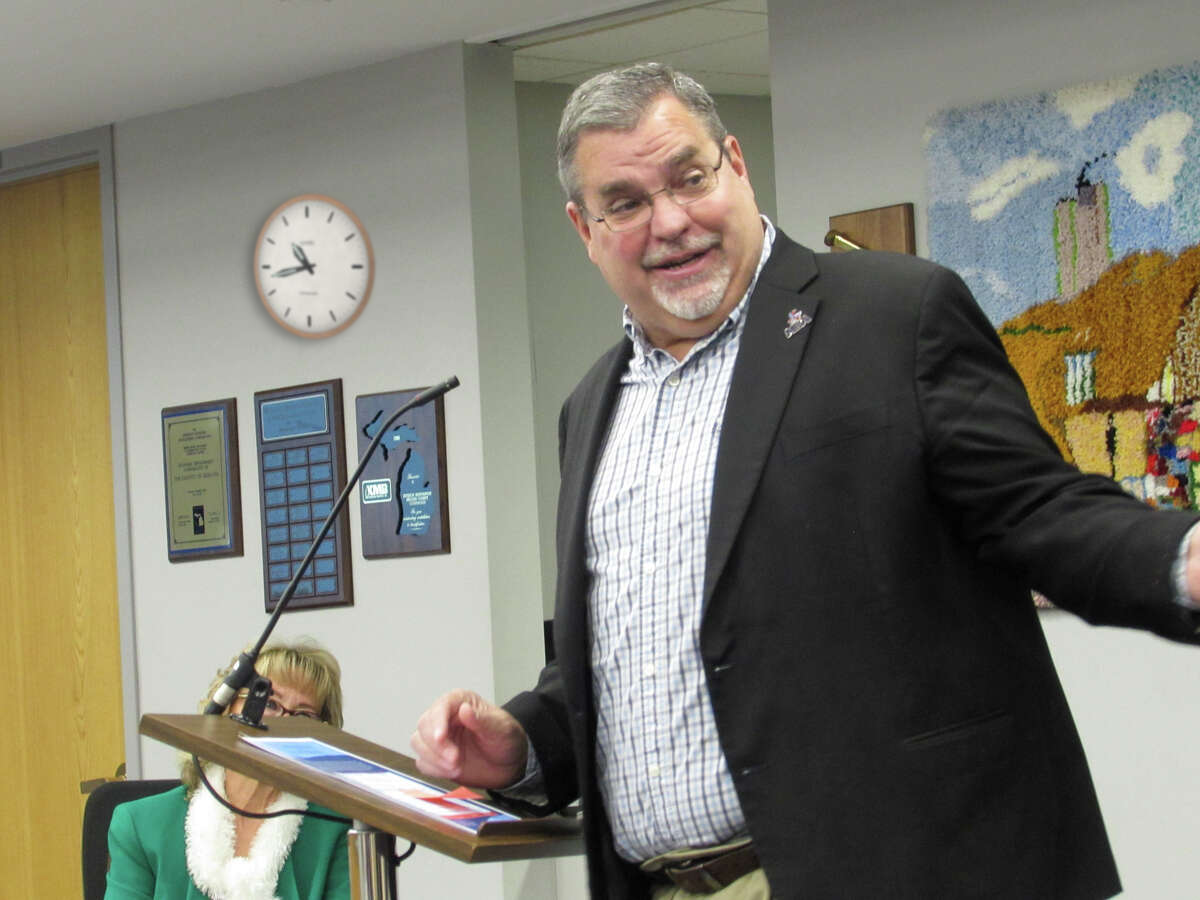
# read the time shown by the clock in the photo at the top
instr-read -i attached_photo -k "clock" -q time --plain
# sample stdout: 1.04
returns 10.43
